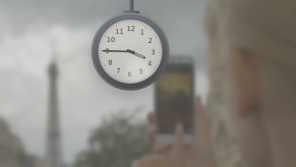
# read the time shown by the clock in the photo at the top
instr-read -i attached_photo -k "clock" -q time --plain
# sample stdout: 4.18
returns 3.45
